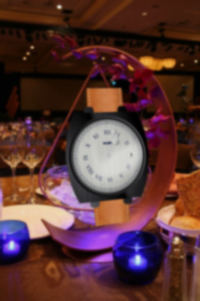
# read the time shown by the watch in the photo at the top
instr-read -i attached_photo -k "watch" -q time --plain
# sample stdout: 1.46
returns 1.03
